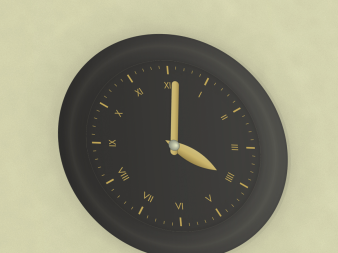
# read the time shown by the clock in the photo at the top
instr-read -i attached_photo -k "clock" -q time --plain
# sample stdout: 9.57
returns 4.01
